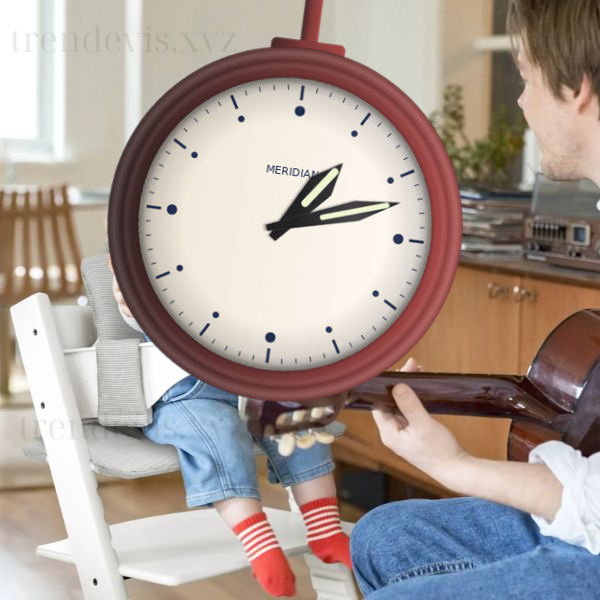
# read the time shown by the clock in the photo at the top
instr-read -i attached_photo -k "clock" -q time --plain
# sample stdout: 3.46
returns 1.12
